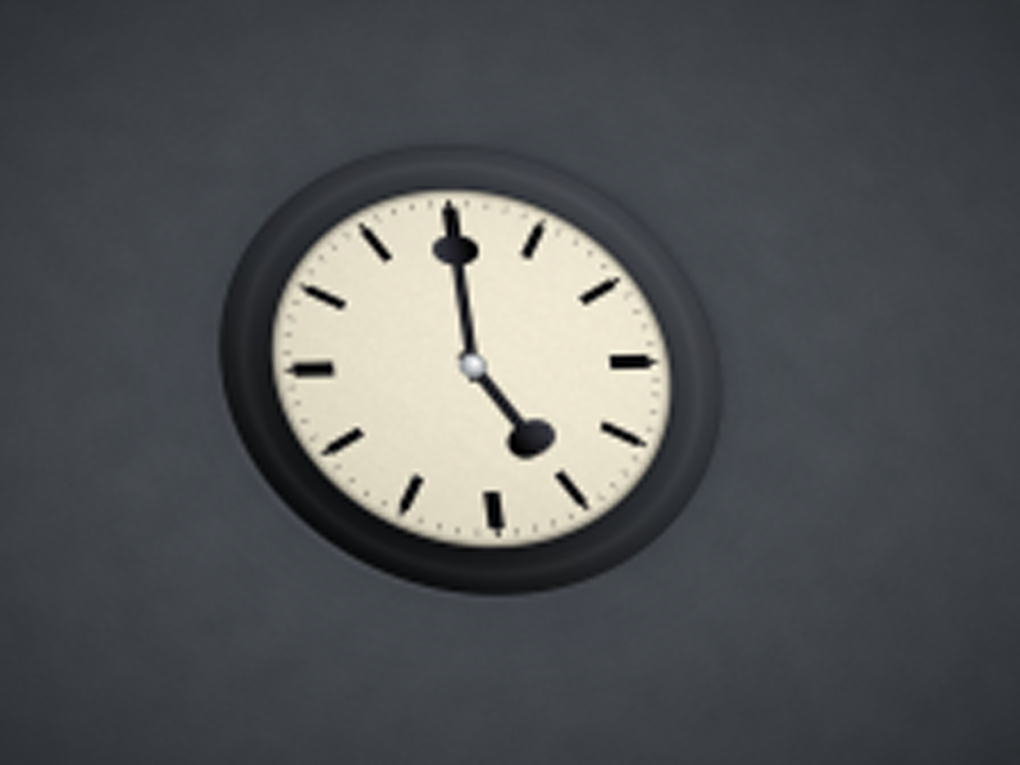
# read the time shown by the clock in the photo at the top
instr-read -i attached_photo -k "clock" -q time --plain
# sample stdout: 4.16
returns 5.00
